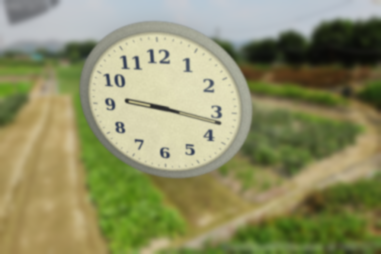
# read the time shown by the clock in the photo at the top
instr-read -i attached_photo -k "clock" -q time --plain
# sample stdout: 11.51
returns 9.17
